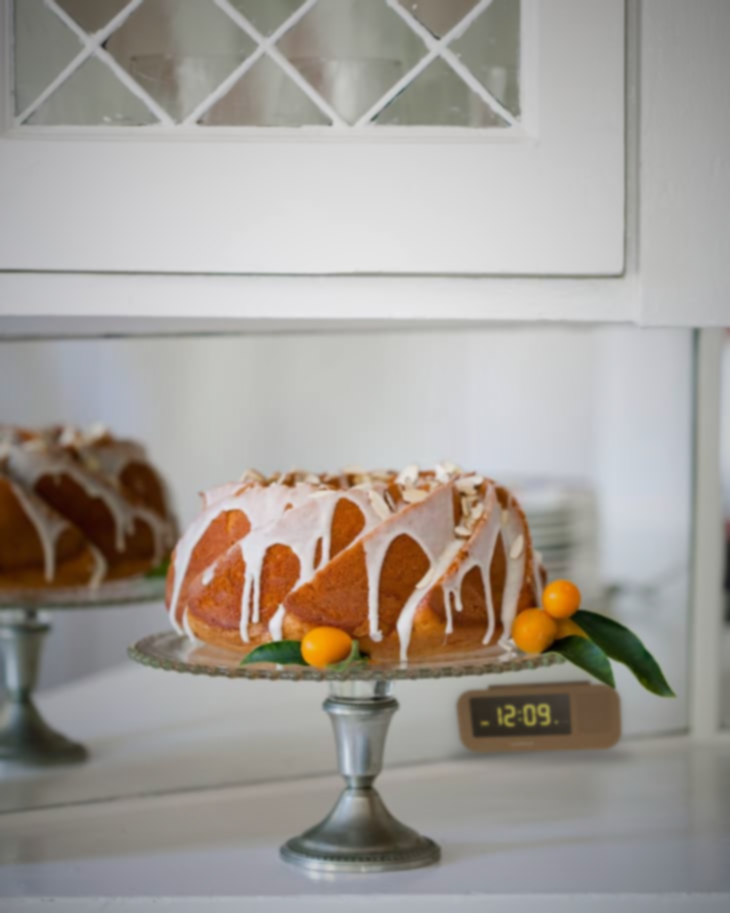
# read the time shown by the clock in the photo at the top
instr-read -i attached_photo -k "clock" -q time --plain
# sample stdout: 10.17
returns 12.09
